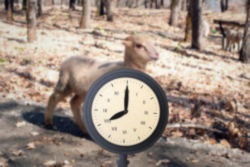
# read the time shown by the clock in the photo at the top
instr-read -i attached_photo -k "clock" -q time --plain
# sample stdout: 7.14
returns 8.00
